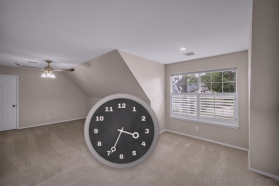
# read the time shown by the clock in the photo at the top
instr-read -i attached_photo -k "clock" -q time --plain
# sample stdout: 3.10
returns 3.34
